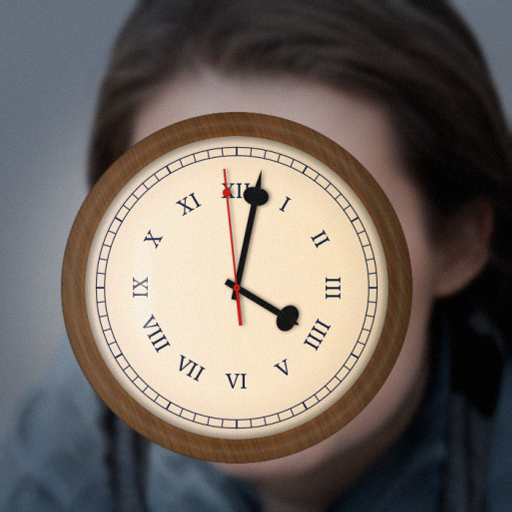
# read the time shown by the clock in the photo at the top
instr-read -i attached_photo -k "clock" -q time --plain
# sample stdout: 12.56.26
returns 4.01.59
